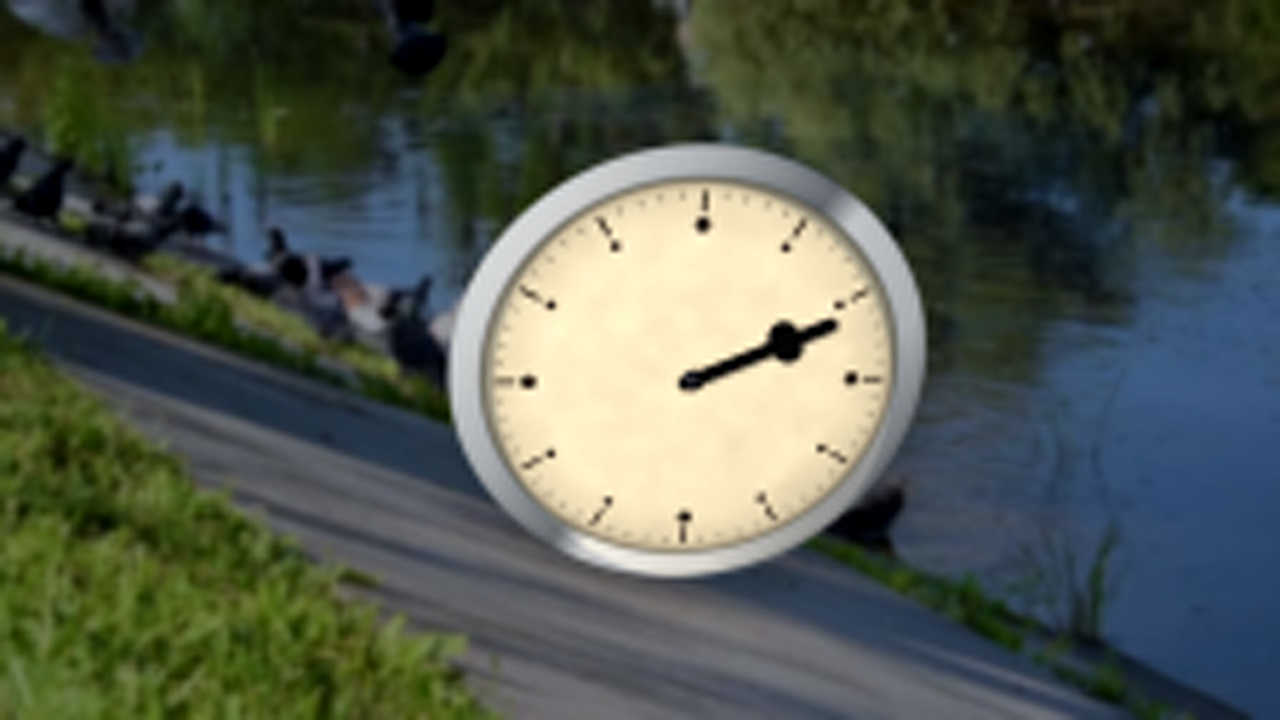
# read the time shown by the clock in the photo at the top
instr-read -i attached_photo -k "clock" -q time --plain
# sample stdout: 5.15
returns 2.11
